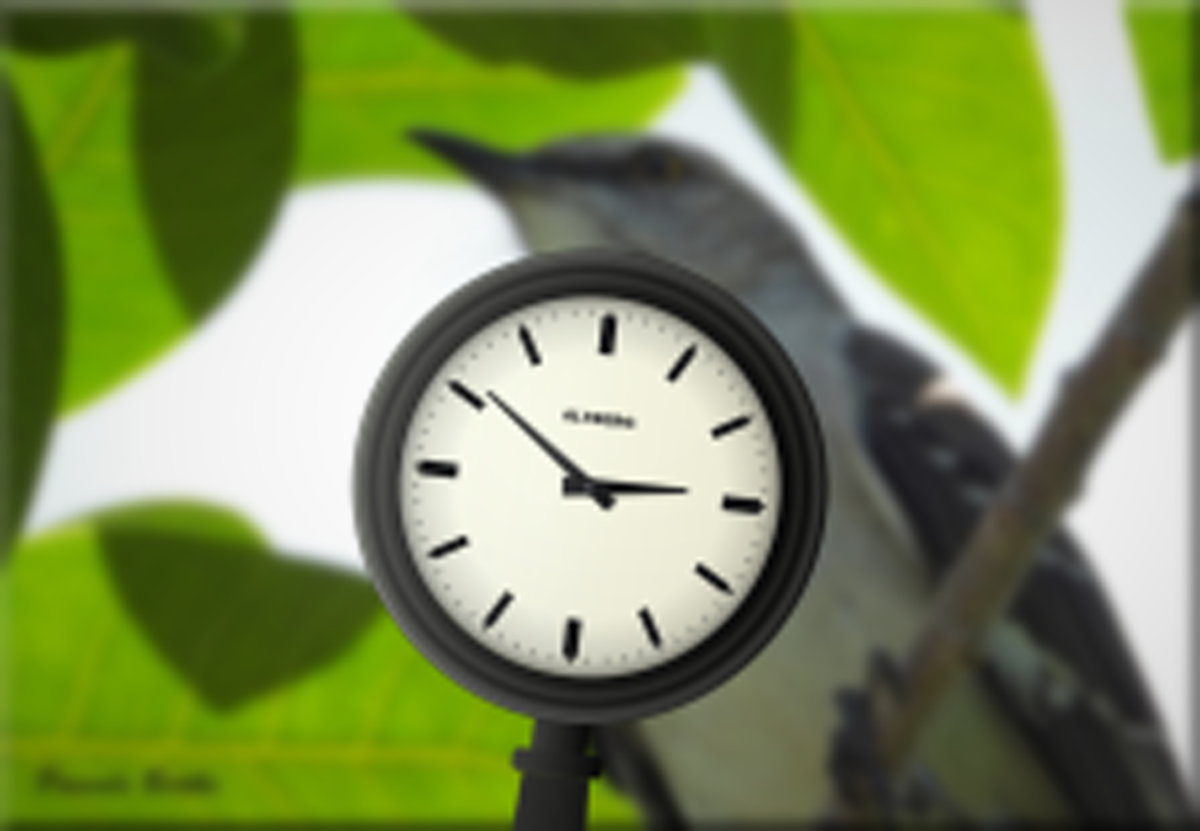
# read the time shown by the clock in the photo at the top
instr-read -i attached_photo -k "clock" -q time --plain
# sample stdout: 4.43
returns 2.51
